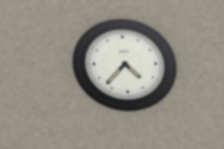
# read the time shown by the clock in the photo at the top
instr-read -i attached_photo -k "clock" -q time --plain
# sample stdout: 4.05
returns 4.37
